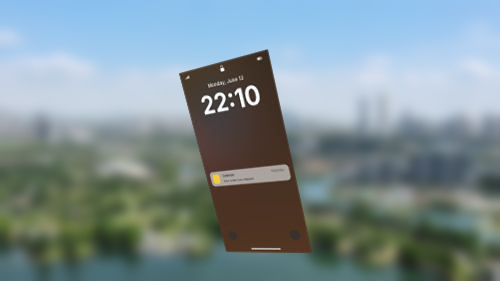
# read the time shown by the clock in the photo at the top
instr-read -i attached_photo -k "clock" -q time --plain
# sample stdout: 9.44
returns 22.10
